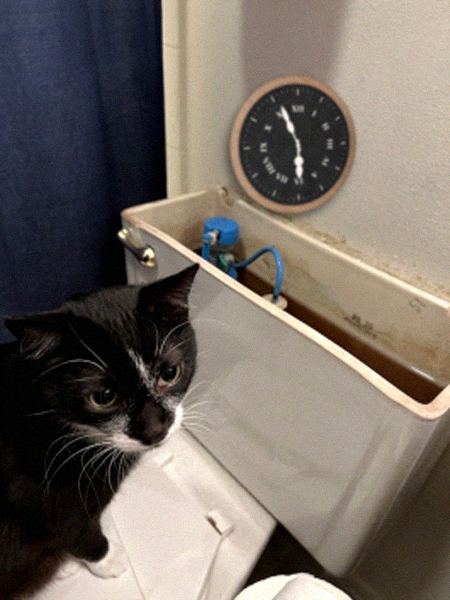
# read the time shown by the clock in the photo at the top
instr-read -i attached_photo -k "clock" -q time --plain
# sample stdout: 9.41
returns 5.56
